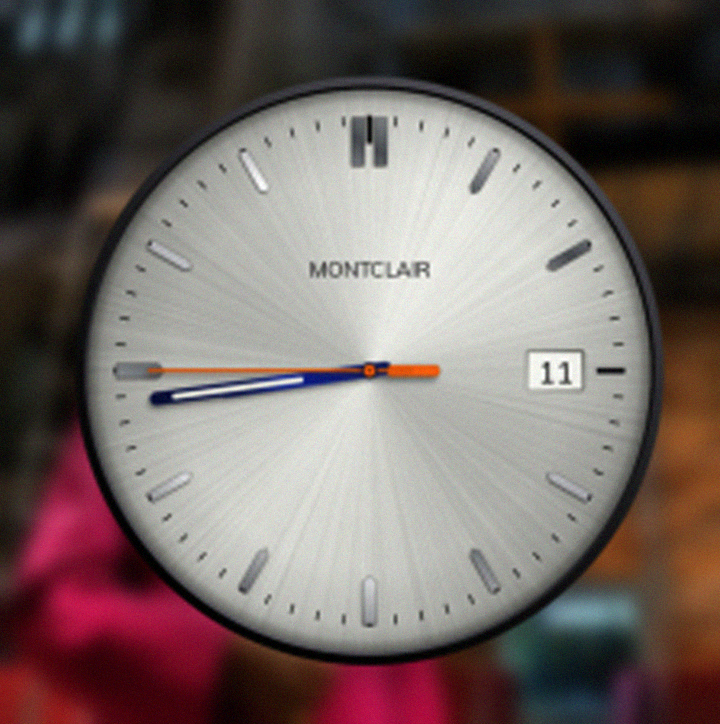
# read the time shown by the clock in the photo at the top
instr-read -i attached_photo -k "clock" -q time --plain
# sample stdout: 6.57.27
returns 8.43.45
